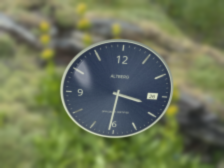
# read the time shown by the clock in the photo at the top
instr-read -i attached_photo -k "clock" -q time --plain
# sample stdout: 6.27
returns 3.31
